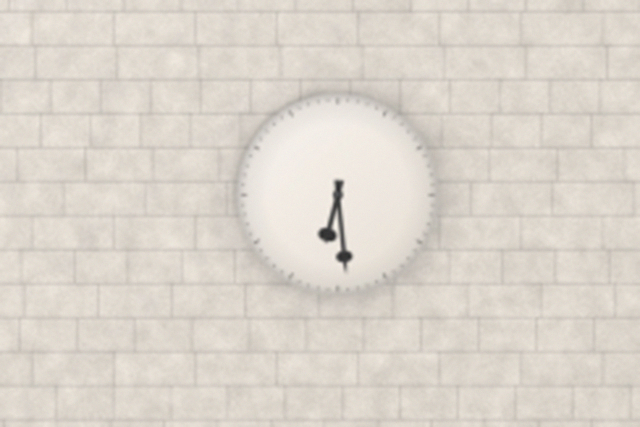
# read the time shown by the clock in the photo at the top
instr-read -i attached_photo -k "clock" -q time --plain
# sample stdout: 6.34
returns 6.29
